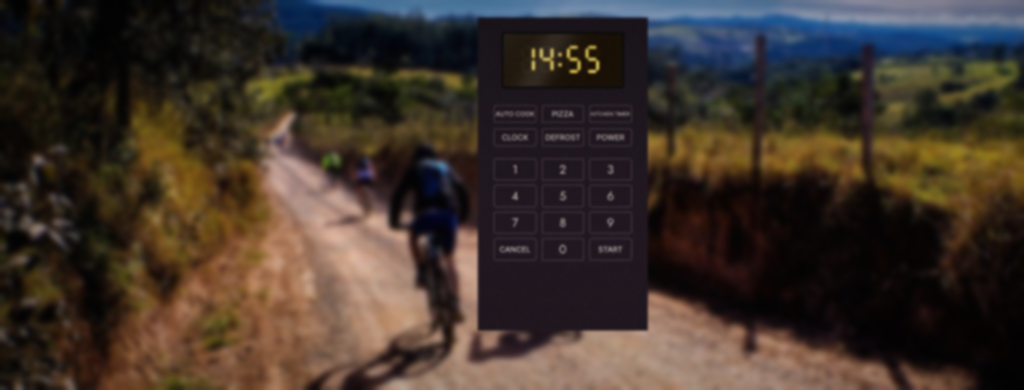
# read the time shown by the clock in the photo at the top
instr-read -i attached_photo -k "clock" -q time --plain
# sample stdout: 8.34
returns 14.55
